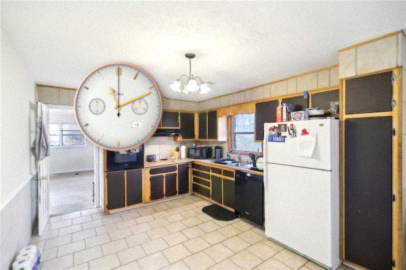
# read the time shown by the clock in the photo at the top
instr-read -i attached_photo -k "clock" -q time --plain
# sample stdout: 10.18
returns 11.11
